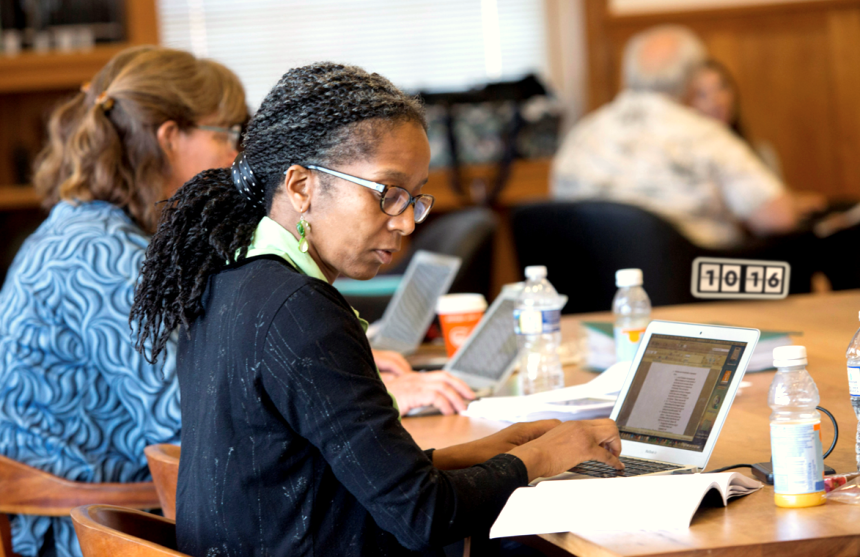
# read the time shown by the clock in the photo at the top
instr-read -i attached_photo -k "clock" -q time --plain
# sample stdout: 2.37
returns 10.16
